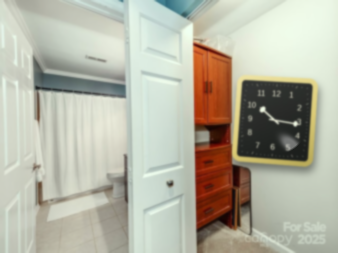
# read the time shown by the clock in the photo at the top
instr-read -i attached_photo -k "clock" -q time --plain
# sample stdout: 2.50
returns 10.16
